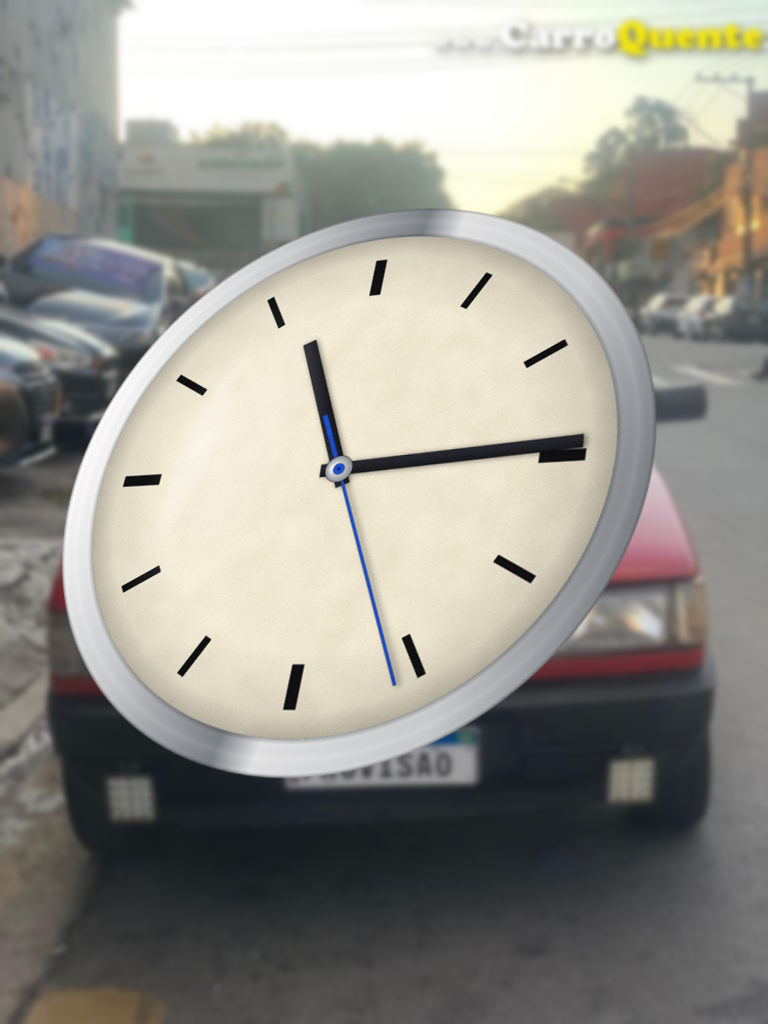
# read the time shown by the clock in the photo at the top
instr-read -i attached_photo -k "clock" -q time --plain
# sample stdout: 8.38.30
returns 11.14.26
